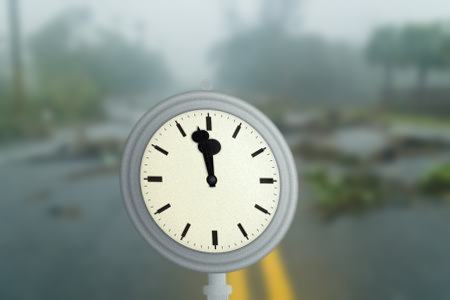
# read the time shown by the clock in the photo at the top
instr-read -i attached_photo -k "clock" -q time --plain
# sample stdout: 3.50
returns 11.58
